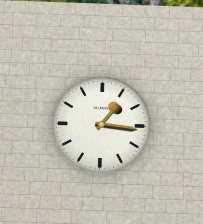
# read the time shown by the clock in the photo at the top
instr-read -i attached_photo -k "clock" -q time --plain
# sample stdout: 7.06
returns 1.16
